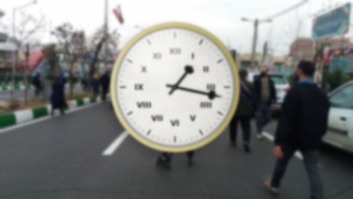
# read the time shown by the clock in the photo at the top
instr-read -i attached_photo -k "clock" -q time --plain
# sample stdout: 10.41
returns 1.17
